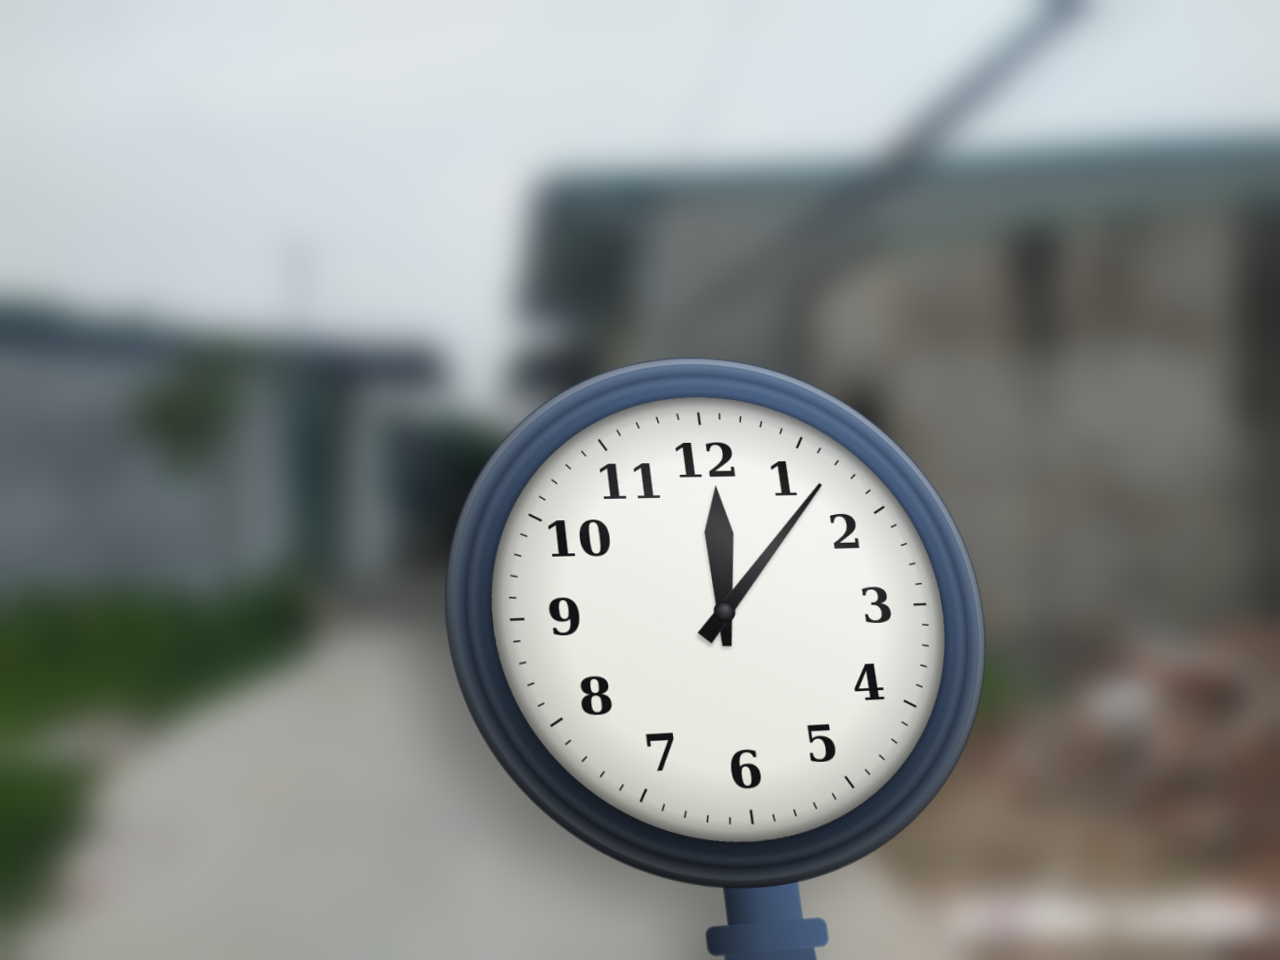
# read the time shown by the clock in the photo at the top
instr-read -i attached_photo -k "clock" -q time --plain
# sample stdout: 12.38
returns 12.07
